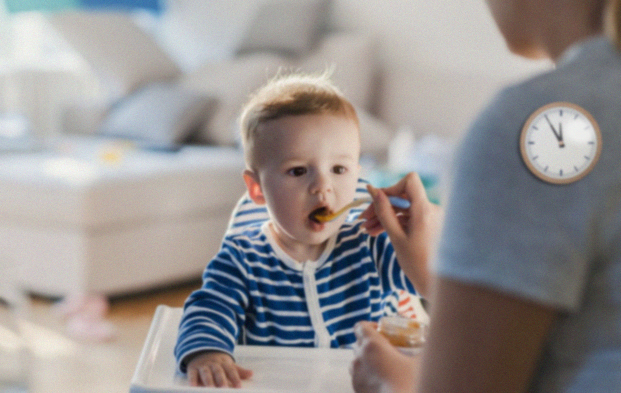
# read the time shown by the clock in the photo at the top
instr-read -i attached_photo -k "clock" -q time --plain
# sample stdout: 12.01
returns 11.55
